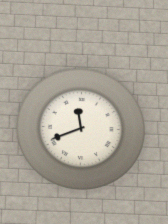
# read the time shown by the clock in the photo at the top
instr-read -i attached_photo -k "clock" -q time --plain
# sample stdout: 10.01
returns 11.41
